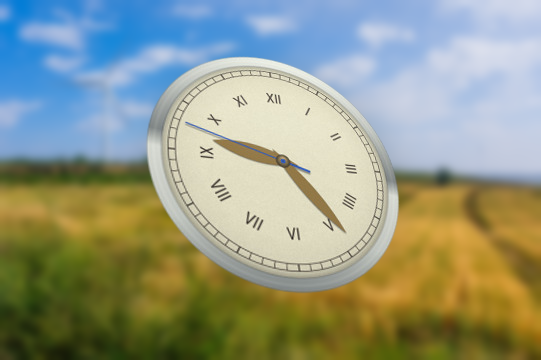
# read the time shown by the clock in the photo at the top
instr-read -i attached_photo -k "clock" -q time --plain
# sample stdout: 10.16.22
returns 9.23.48
